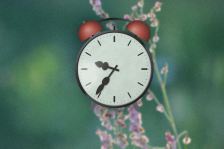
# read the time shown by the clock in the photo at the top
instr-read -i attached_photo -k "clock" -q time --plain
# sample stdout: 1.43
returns 9.36
